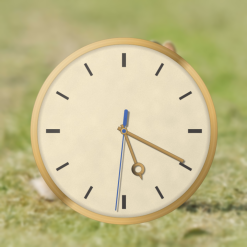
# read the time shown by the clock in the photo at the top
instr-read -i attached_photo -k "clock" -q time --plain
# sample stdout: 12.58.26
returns 5.19.31
